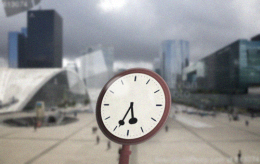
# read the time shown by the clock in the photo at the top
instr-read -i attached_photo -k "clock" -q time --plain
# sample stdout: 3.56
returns 5.34
